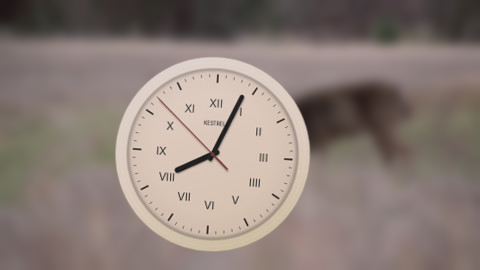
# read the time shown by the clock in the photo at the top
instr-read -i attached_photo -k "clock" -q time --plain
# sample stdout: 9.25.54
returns 8.03.52
